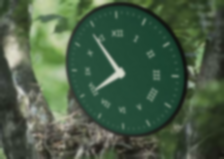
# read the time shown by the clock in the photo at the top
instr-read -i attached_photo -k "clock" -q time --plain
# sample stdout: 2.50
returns 7.54
